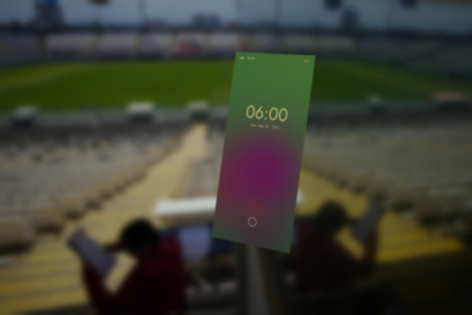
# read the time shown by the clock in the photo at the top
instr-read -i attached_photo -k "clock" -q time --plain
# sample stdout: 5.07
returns 6.00
